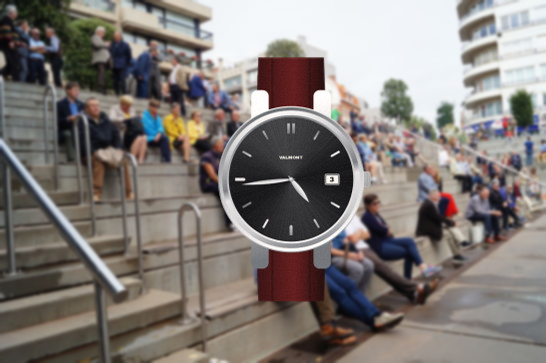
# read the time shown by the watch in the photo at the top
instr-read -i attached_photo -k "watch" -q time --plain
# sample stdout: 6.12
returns 4.44
